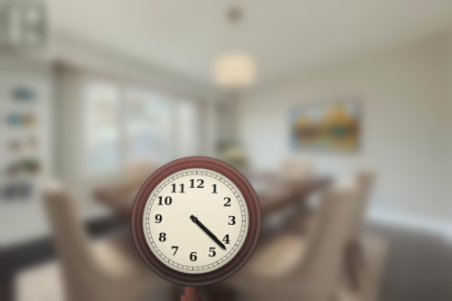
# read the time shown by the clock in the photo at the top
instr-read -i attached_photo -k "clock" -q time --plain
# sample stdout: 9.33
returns 4.22
